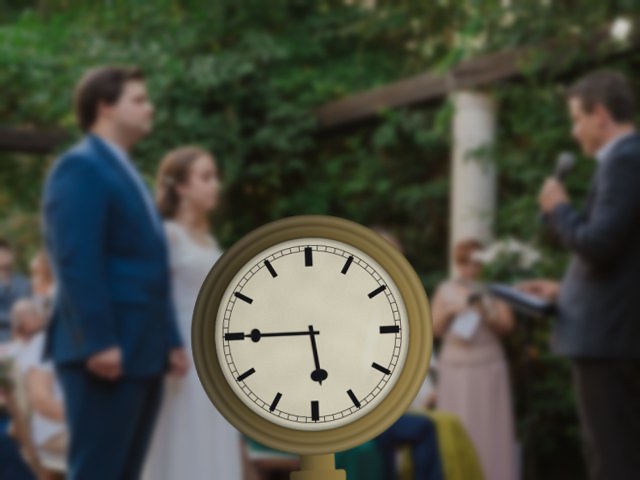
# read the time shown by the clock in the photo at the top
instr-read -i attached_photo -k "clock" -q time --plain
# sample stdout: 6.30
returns 5.45
